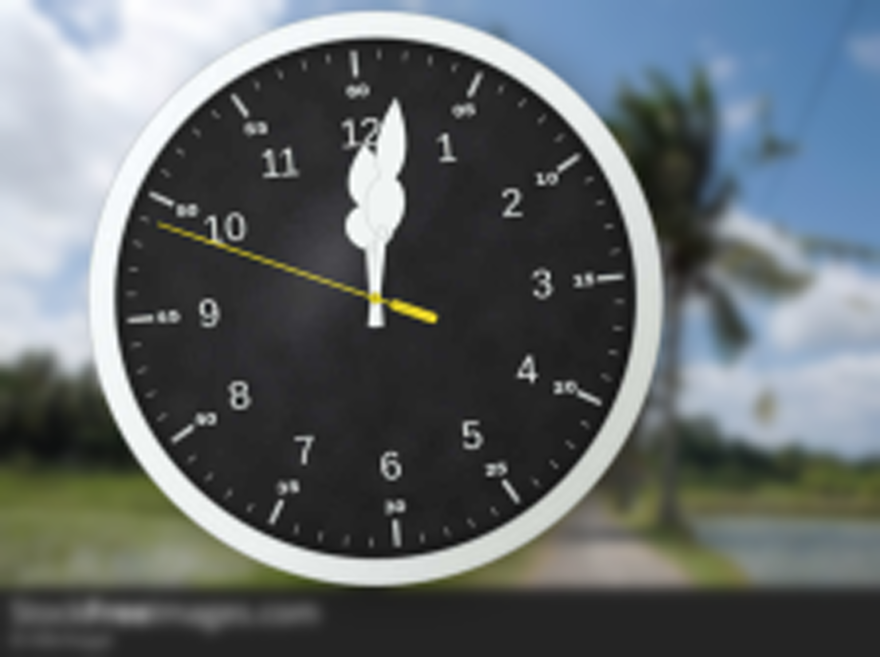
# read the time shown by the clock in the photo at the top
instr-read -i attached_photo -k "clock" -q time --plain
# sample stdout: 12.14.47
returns 12.01.49
